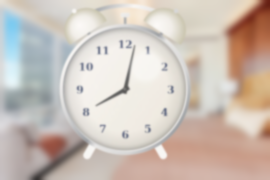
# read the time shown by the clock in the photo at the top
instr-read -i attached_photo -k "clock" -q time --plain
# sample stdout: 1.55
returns 8.02
